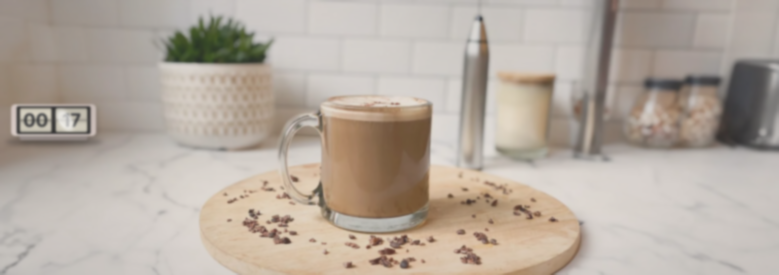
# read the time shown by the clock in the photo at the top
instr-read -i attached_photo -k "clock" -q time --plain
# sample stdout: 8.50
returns 0.17
